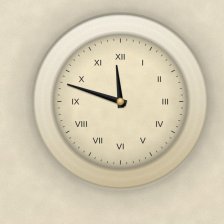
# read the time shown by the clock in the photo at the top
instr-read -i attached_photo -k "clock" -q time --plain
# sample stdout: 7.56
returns 11.48
